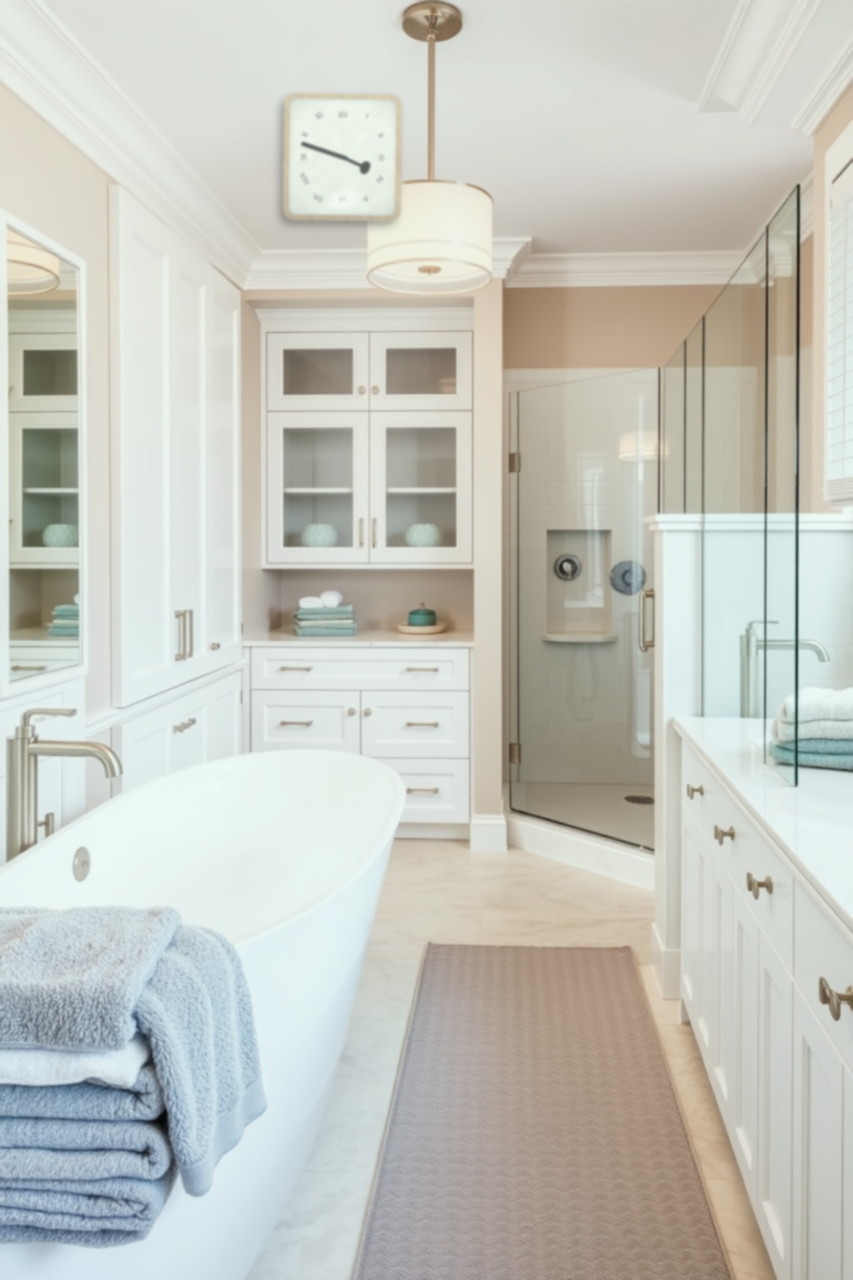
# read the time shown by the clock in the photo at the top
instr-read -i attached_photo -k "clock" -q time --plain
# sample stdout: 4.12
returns 3.48
